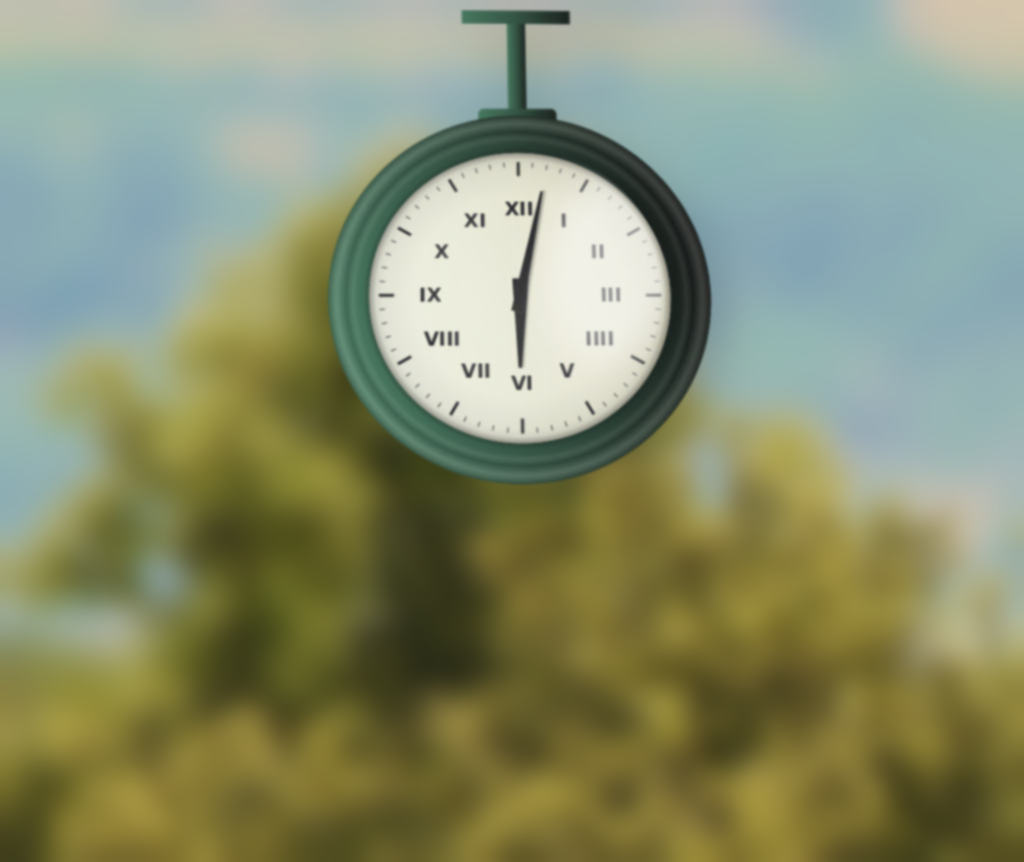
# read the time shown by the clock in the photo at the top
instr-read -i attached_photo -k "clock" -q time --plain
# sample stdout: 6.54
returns 6.02
